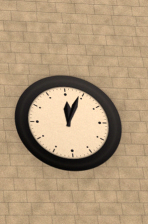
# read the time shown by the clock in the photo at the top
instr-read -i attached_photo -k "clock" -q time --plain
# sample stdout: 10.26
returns 12.04
